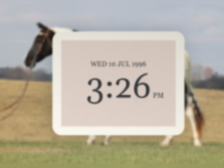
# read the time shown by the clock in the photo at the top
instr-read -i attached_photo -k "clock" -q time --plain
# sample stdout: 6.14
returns 3.26
